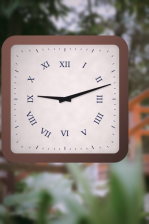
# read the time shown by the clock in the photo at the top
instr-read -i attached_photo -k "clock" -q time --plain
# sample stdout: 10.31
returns 9.12
